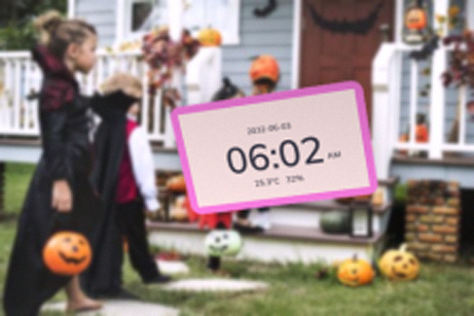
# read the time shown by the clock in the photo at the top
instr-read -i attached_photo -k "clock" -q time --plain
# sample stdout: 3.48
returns 6.02
